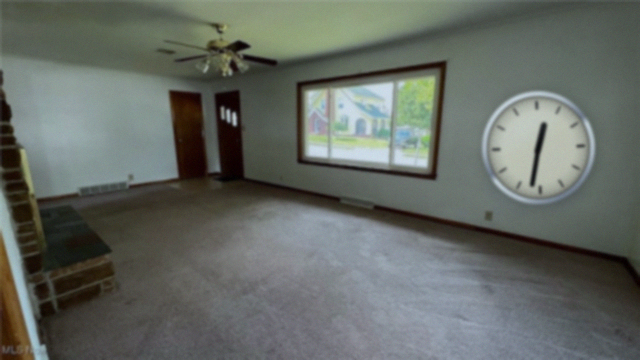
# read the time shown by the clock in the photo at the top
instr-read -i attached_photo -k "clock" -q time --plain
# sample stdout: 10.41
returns 12.32
